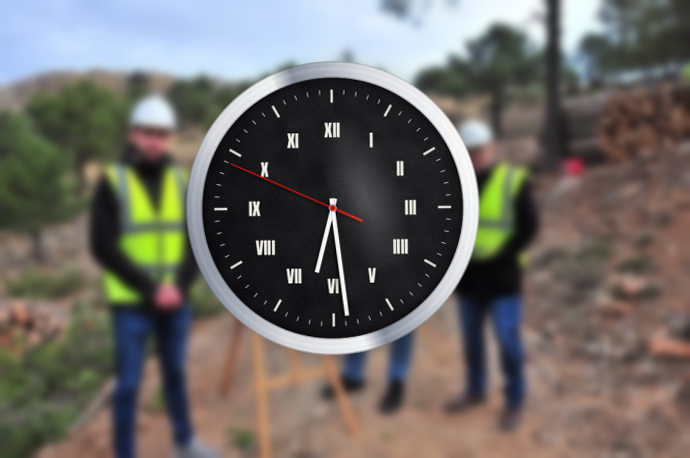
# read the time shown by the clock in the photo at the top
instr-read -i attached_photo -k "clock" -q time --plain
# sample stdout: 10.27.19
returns 6.28.49
